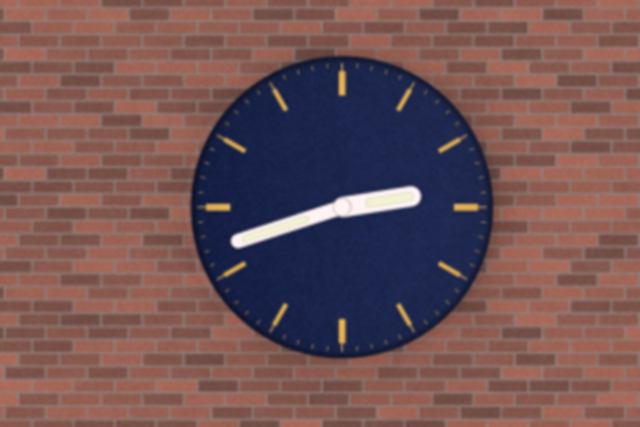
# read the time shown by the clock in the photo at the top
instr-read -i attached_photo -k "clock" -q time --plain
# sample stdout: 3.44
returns 2.42
